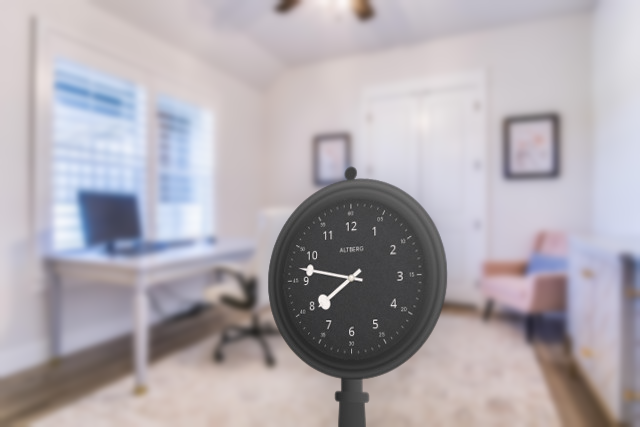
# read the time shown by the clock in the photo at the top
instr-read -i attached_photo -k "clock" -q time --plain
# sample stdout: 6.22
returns 7.47
